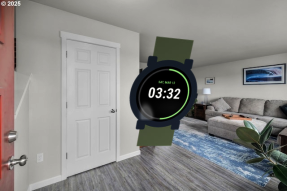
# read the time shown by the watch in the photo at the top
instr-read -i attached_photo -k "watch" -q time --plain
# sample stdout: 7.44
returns 3.32
